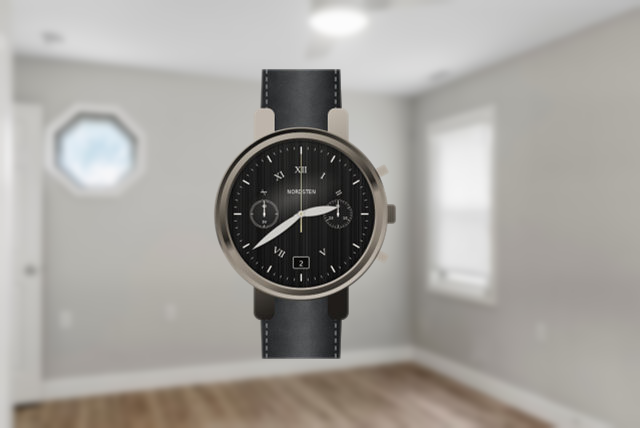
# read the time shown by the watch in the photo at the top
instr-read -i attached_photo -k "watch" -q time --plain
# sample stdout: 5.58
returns 2.39
